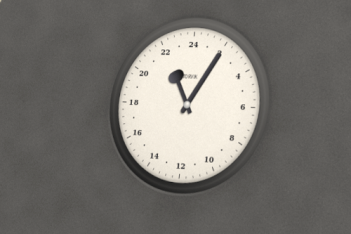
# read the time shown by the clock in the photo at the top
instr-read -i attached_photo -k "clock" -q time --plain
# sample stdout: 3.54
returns 22.05
